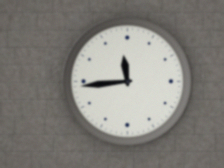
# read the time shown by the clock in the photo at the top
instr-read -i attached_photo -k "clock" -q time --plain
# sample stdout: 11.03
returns 11.44
